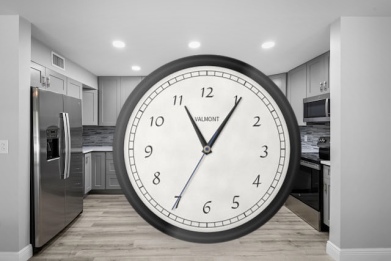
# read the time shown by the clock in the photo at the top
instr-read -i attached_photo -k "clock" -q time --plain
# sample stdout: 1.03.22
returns 11.05.35
